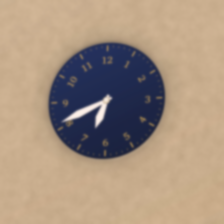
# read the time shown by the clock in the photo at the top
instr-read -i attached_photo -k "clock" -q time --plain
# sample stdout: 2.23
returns 6.41
